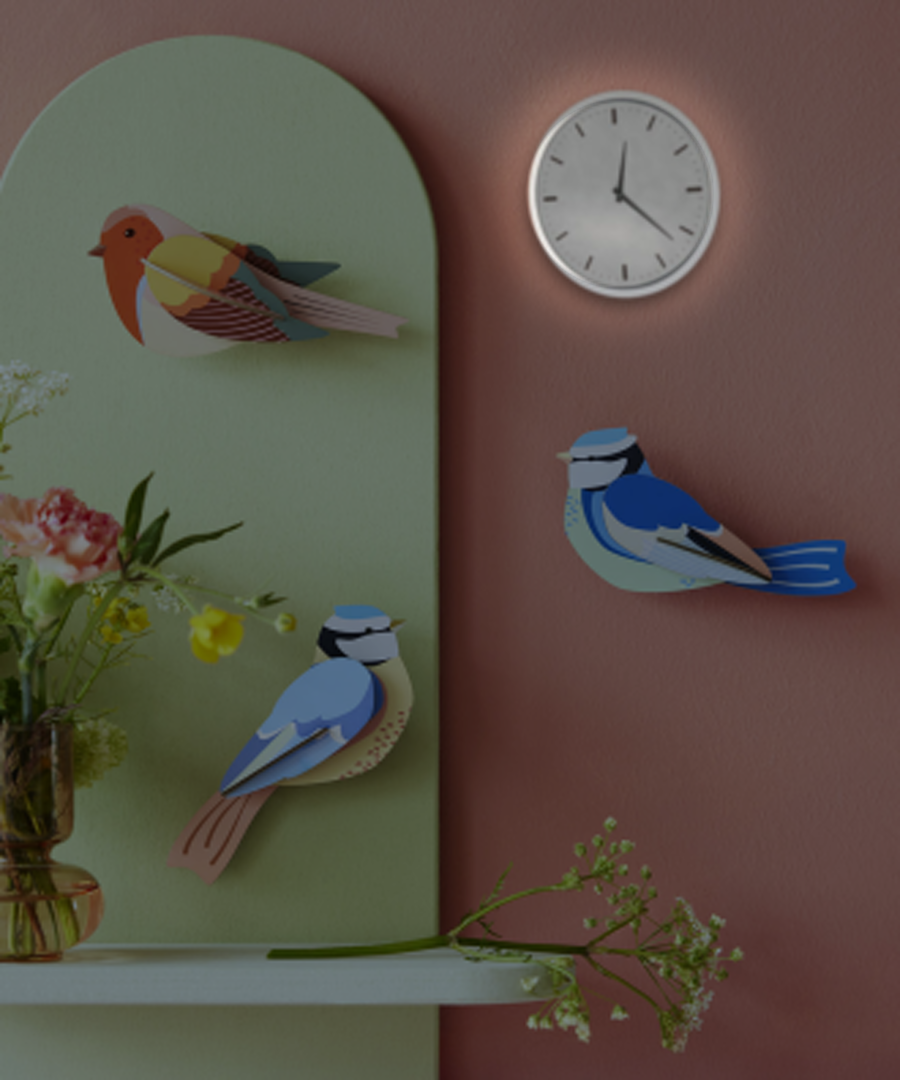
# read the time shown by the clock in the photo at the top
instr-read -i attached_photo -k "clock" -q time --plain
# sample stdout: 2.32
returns 12.22
